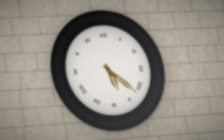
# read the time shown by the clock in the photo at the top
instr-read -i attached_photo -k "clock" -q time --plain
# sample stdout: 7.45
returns 5.22
